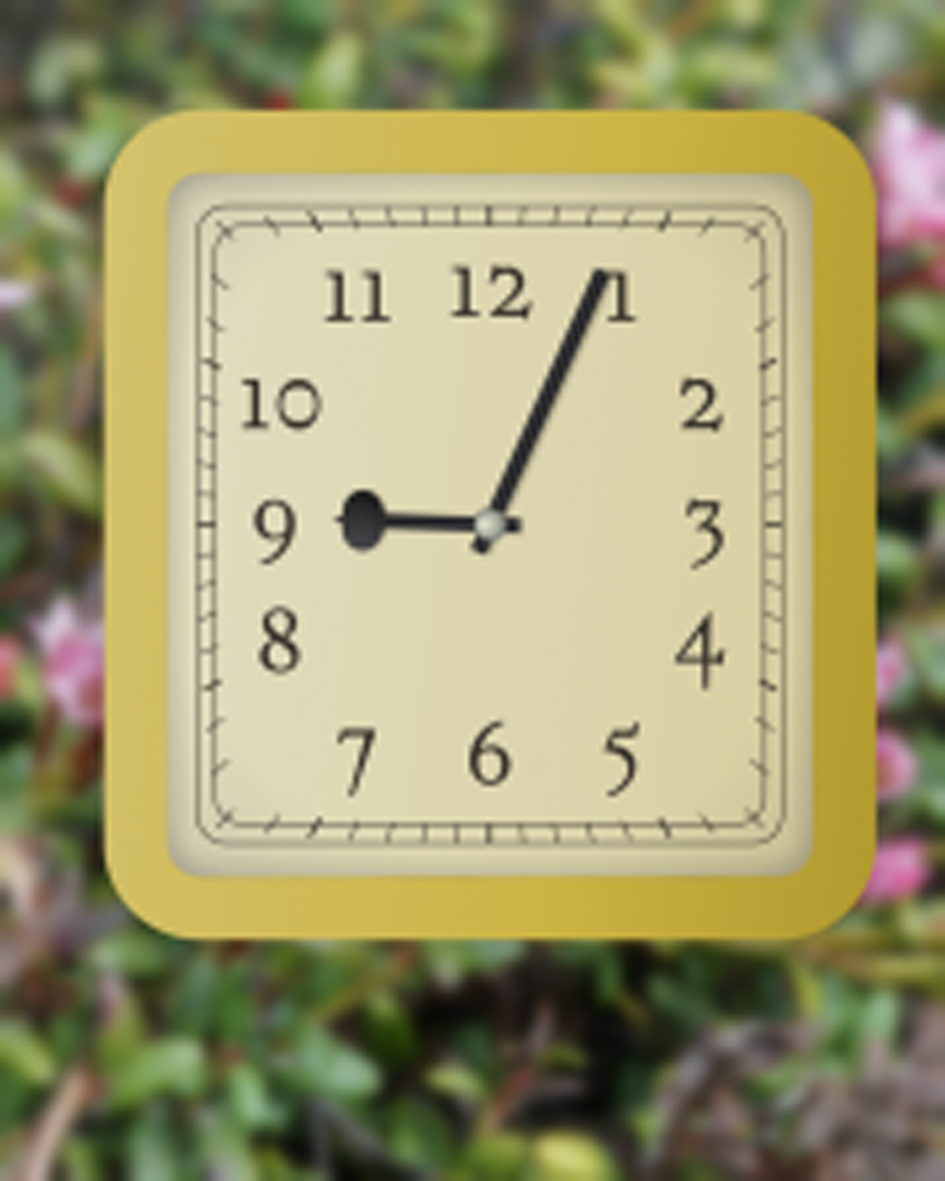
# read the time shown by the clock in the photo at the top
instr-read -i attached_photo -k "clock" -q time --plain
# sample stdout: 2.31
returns 9.04
